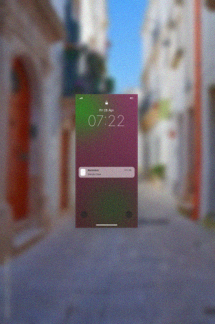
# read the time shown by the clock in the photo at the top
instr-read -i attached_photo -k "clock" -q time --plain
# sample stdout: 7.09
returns 7.22
